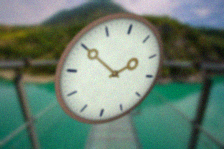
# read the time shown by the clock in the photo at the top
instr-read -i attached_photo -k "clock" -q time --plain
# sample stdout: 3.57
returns 1.50
